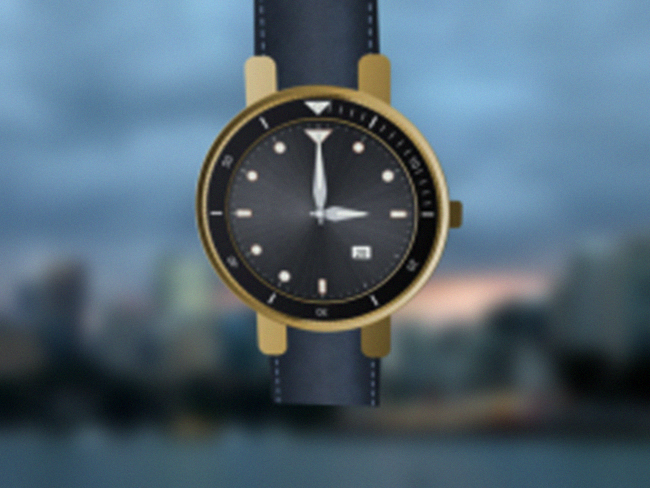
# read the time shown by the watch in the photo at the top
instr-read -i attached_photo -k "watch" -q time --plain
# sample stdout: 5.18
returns 3.00
